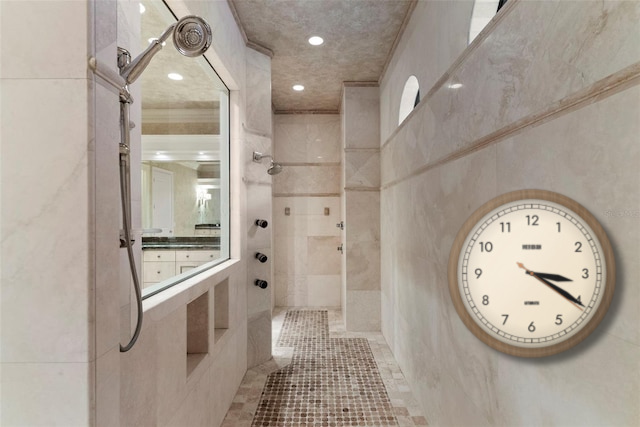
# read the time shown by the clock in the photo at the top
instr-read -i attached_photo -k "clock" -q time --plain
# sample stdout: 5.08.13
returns 3.20.21
